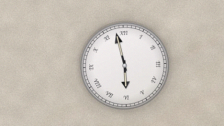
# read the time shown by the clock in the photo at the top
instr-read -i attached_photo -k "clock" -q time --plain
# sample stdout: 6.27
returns 5.58
